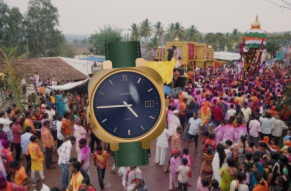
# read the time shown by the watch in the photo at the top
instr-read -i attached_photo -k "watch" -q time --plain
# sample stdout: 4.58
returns 4.45
